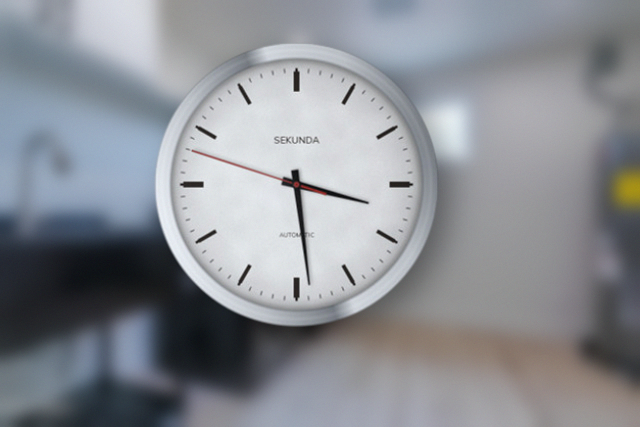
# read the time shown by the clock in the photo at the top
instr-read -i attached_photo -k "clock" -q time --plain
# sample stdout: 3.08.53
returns 3.28.48
